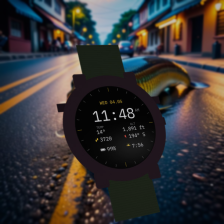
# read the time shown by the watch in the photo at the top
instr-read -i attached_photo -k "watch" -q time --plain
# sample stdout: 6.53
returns 11.48
